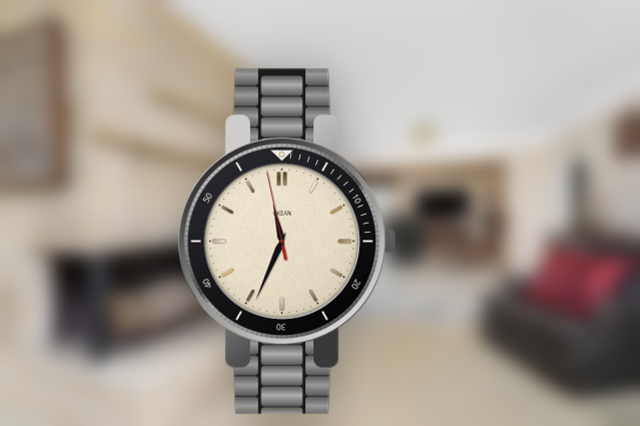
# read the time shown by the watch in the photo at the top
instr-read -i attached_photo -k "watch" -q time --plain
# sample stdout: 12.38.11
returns 11.33.58
